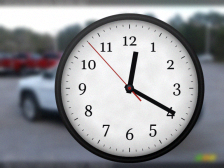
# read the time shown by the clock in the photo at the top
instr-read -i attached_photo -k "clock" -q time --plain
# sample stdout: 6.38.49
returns 12.19.53
